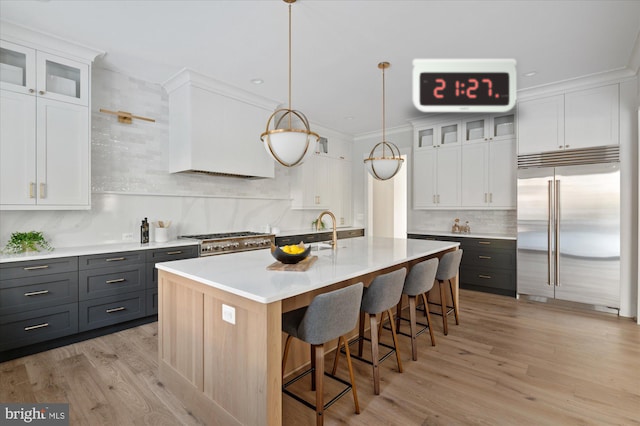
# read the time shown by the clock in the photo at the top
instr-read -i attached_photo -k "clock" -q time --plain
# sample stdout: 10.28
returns 21.27
